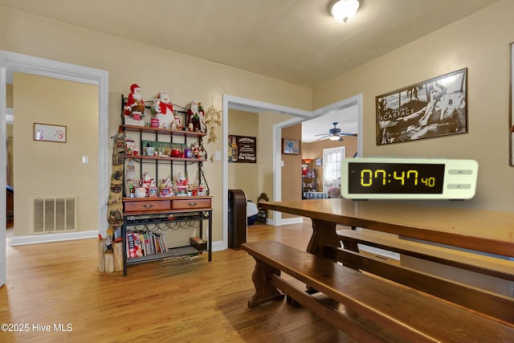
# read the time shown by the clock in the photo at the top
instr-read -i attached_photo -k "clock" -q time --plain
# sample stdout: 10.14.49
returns 7.47.40
